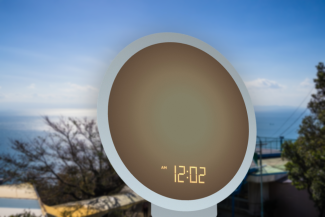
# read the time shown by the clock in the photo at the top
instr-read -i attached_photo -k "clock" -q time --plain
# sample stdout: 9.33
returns 12.02
